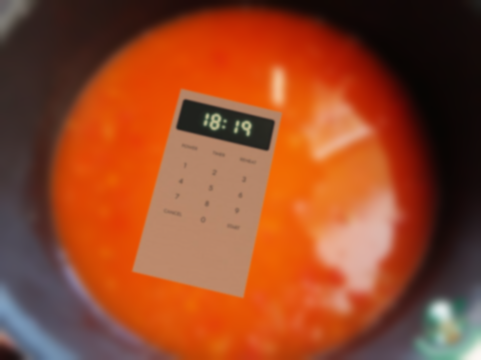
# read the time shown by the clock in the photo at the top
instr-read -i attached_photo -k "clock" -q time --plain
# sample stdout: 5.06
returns 18.19
